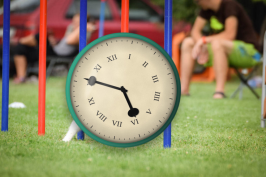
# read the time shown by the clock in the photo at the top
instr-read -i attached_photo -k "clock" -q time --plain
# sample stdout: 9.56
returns 5.51
